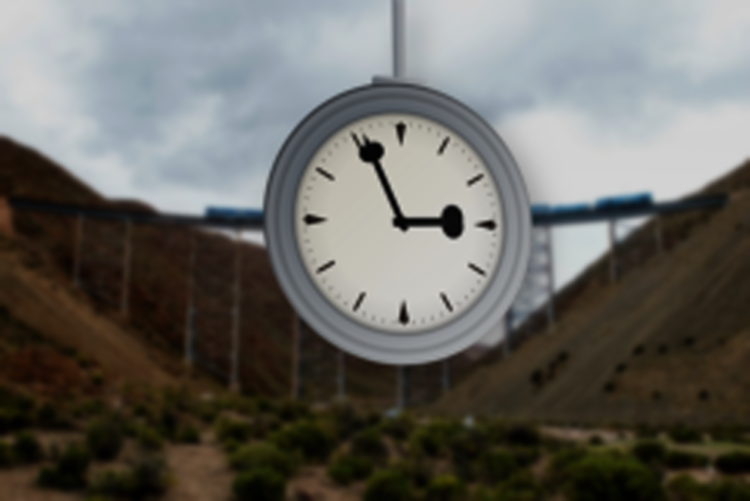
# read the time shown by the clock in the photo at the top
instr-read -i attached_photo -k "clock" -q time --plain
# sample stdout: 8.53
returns 2.56
